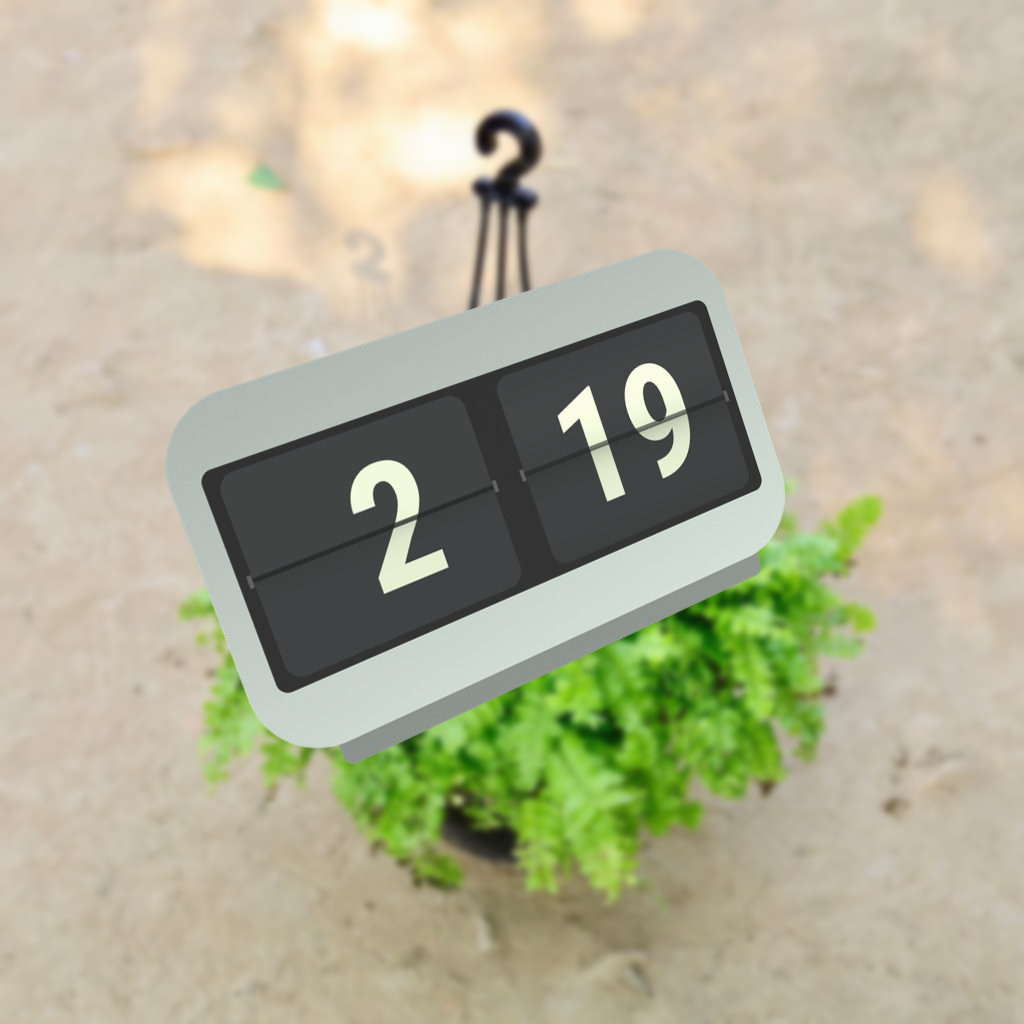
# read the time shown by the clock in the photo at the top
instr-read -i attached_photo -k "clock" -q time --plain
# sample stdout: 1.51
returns 2.19
